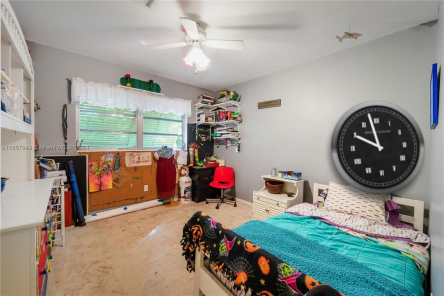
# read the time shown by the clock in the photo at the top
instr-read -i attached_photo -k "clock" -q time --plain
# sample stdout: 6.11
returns 9.58
